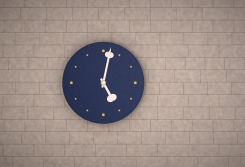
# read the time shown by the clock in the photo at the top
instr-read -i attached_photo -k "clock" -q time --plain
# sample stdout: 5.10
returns 5.02
